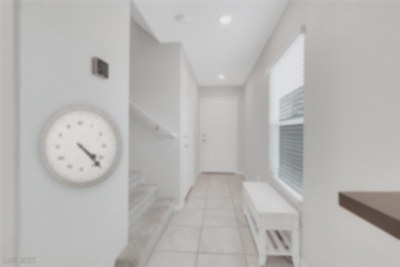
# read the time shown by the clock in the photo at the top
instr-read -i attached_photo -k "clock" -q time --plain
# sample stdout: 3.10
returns 4.23
